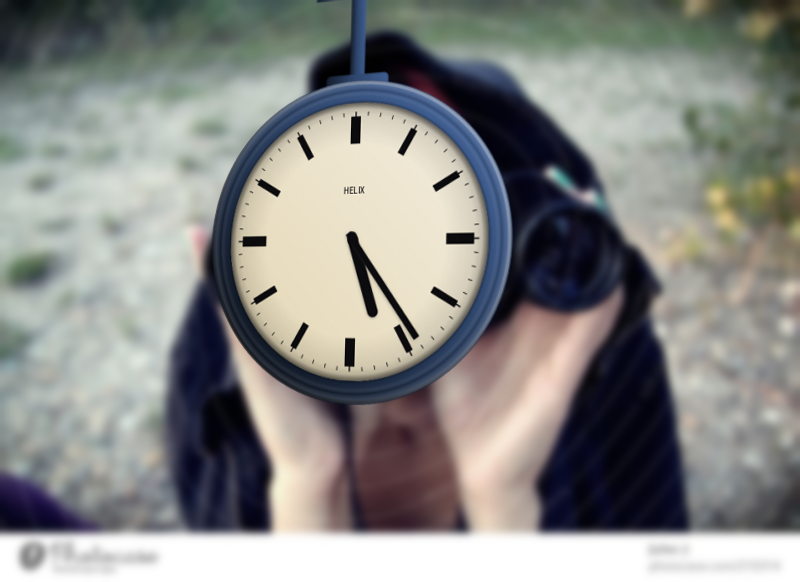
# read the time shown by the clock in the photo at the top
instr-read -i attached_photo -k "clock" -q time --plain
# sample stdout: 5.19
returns 5.24
